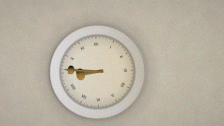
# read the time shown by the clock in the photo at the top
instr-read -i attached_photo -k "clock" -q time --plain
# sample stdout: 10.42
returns 8.46
